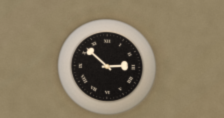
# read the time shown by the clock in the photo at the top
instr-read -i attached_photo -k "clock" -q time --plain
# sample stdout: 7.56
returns 2.52
